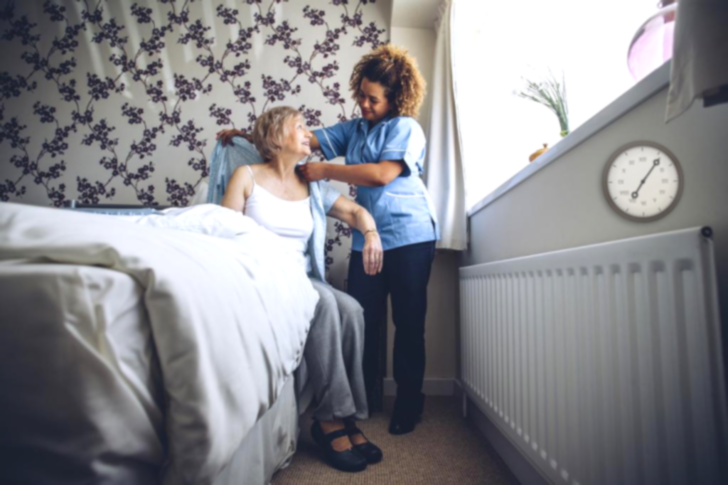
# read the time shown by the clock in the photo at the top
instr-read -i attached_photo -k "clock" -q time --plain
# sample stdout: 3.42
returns 7.06
